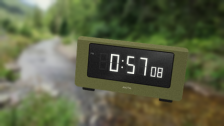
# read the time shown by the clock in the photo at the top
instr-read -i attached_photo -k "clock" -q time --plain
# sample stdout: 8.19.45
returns 0.57.08
